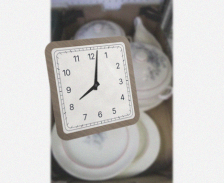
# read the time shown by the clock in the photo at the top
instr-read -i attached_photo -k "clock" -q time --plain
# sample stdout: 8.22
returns 8.02
